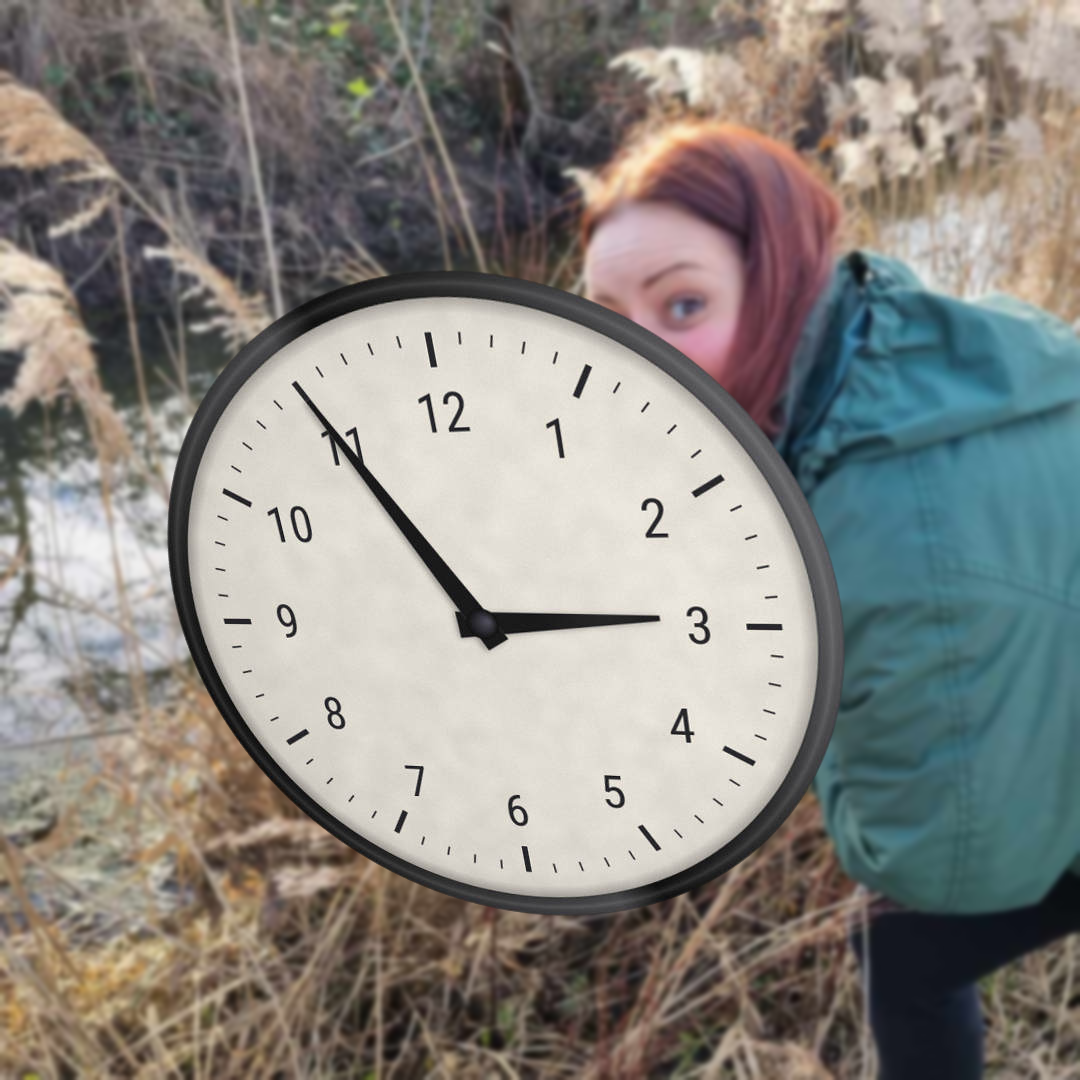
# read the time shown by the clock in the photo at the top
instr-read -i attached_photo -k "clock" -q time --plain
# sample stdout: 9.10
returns 2.55
